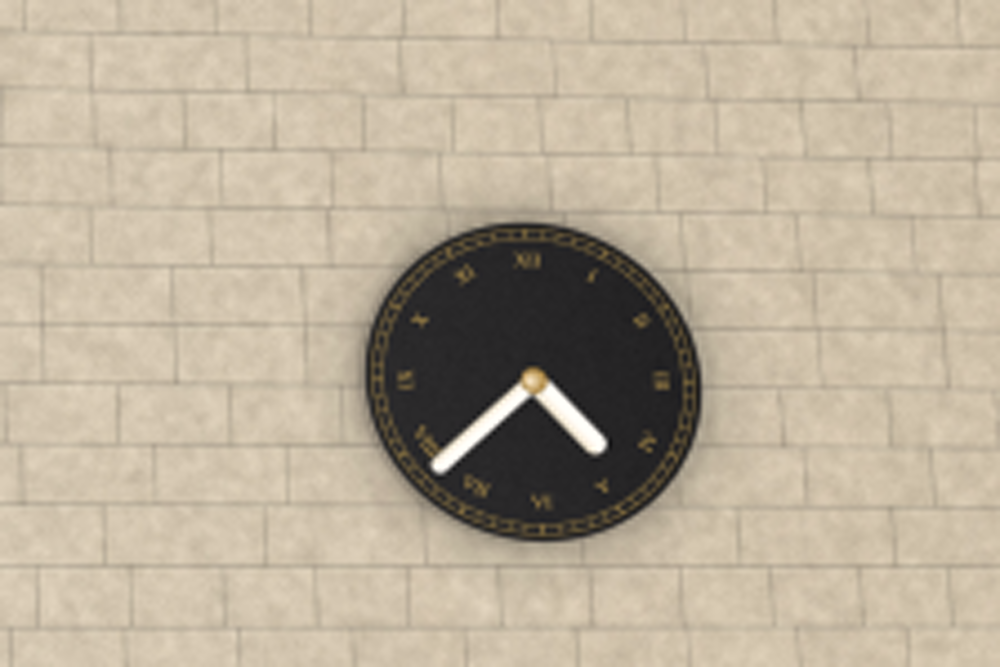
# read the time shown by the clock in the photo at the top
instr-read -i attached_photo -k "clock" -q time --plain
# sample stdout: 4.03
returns 4.38
